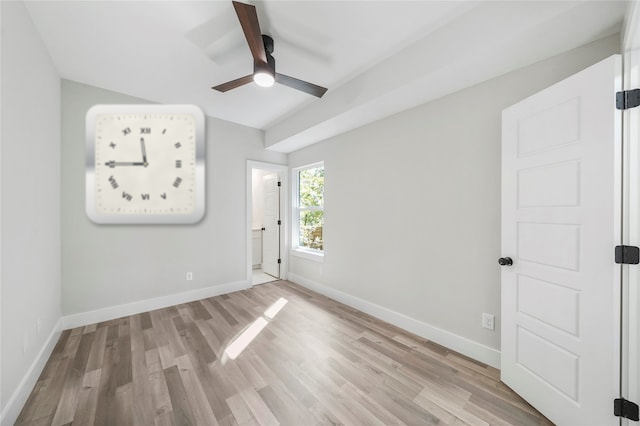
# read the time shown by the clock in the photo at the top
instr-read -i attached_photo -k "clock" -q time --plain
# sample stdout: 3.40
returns 11.45
